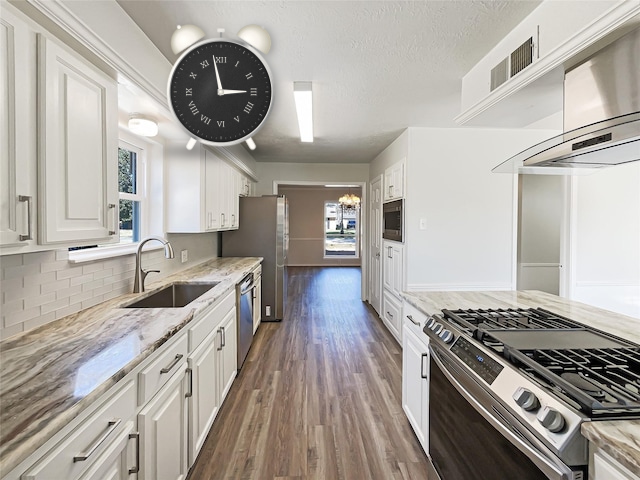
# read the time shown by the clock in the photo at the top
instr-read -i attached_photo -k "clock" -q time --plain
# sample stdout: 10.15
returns 2.58
